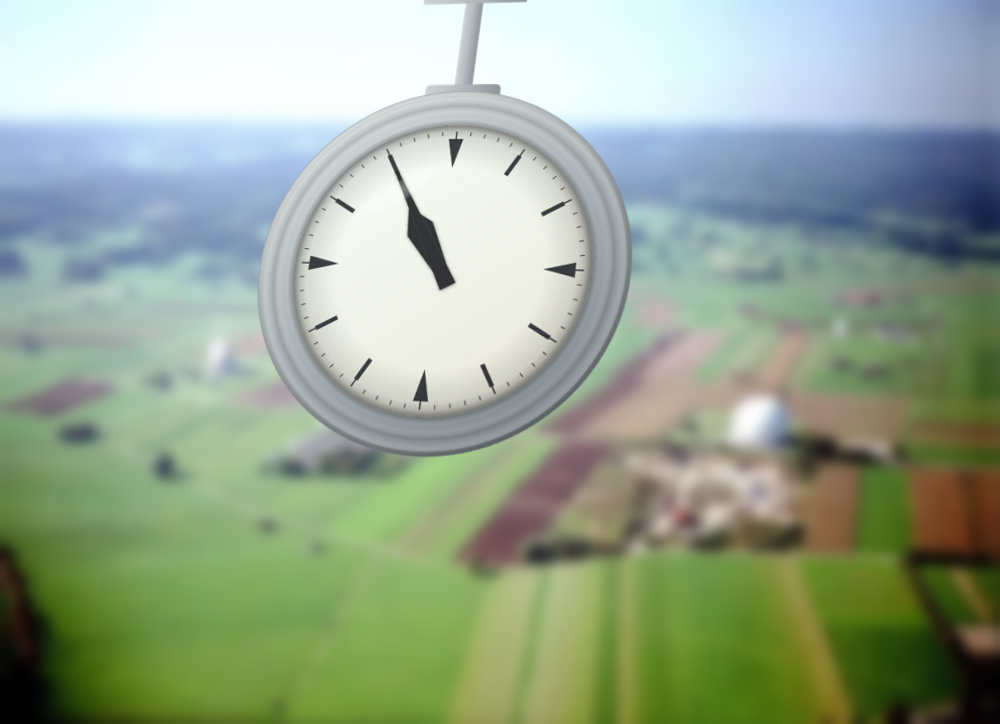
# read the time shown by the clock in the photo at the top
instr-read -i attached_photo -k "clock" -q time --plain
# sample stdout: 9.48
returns 10.55
